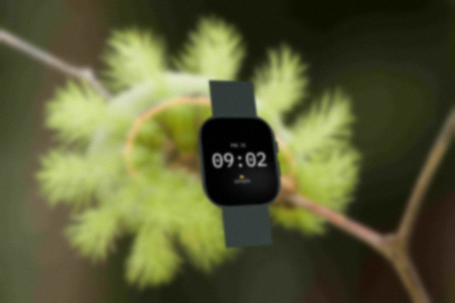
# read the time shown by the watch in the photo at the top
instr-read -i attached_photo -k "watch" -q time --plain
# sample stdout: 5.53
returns 9.02
